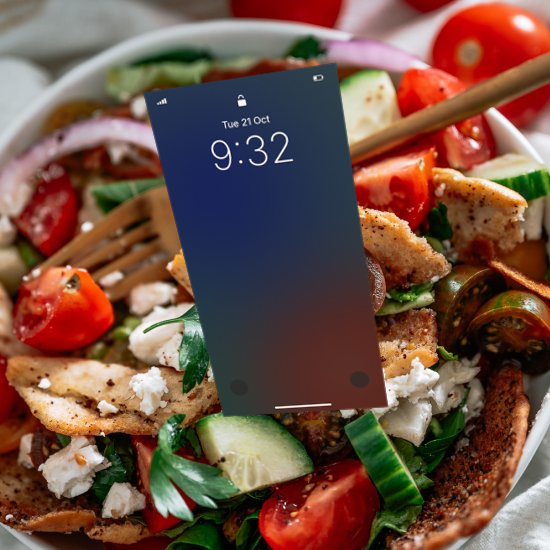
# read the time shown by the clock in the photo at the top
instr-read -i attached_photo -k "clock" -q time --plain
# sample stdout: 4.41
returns 9.32
